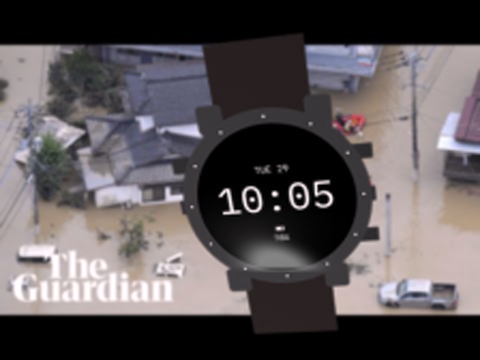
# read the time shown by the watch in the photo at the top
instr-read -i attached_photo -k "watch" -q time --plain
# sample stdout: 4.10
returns 10.05
